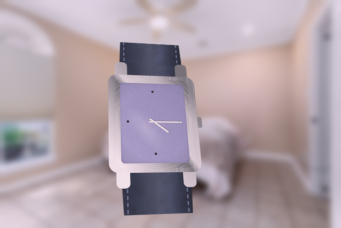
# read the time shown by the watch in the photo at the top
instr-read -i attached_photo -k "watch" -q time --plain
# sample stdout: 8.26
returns 4.15
